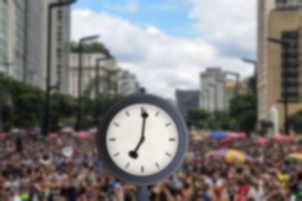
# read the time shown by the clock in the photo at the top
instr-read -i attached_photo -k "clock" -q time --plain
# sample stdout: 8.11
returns 7.01
